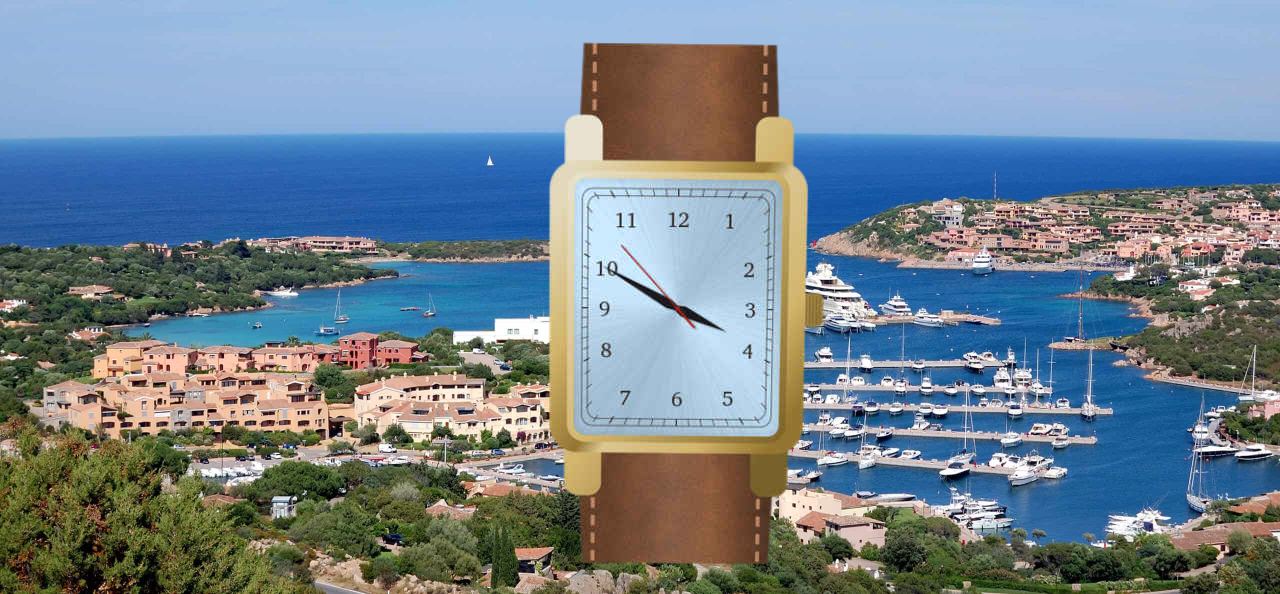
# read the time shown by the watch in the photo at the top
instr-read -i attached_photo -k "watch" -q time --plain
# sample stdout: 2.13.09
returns 3.49.53
